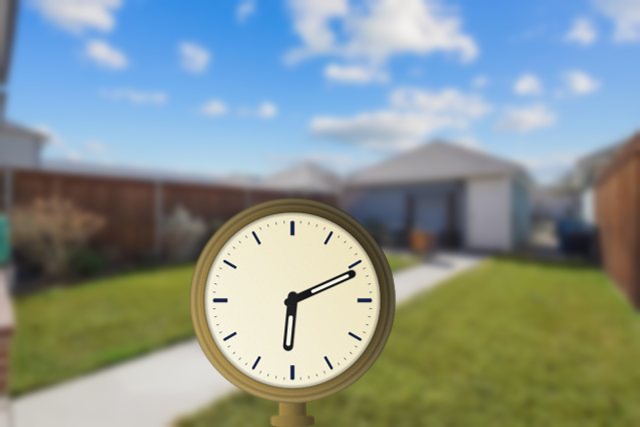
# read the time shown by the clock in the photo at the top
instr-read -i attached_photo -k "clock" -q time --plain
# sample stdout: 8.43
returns 6.11
